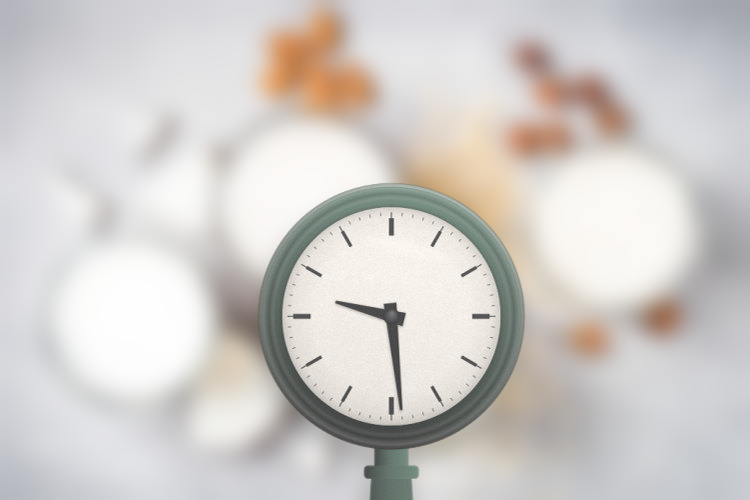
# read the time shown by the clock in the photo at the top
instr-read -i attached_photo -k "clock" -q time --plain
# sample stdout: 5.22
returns 9.29
